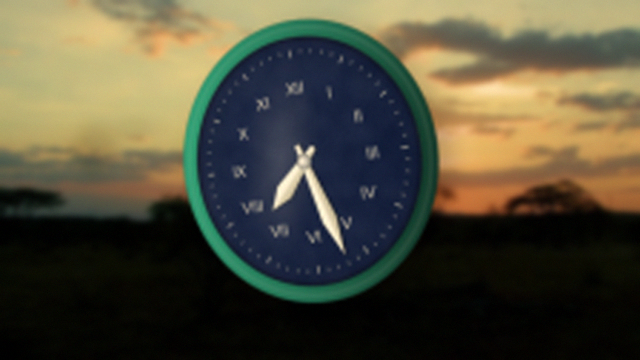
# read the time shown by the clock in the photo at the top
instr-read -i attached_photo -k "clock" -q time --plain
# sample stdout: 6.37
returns 7.27
